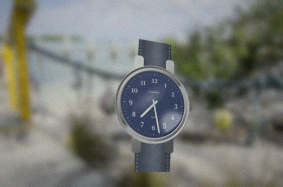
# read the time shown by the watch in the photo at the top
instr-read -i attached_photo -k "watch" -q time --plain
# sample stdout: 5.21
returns 7.28
